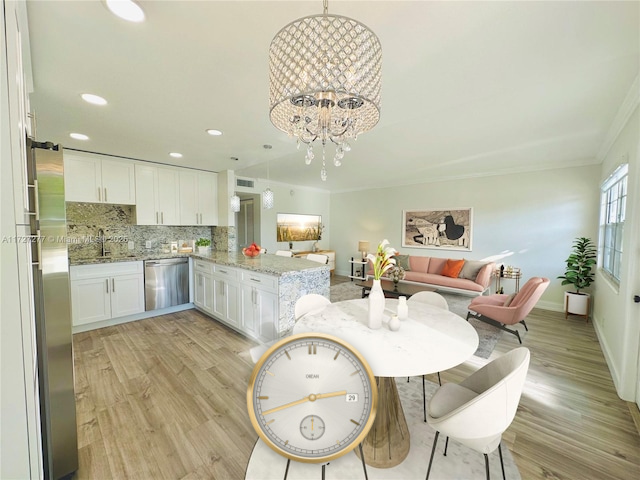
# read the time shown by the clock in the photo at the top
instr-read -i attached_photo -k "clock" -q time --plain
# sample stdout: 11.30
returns 2.42
